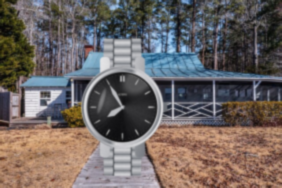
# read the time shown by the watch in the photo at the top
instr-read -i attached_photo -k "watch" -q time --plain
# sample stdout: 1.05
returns 7.55
